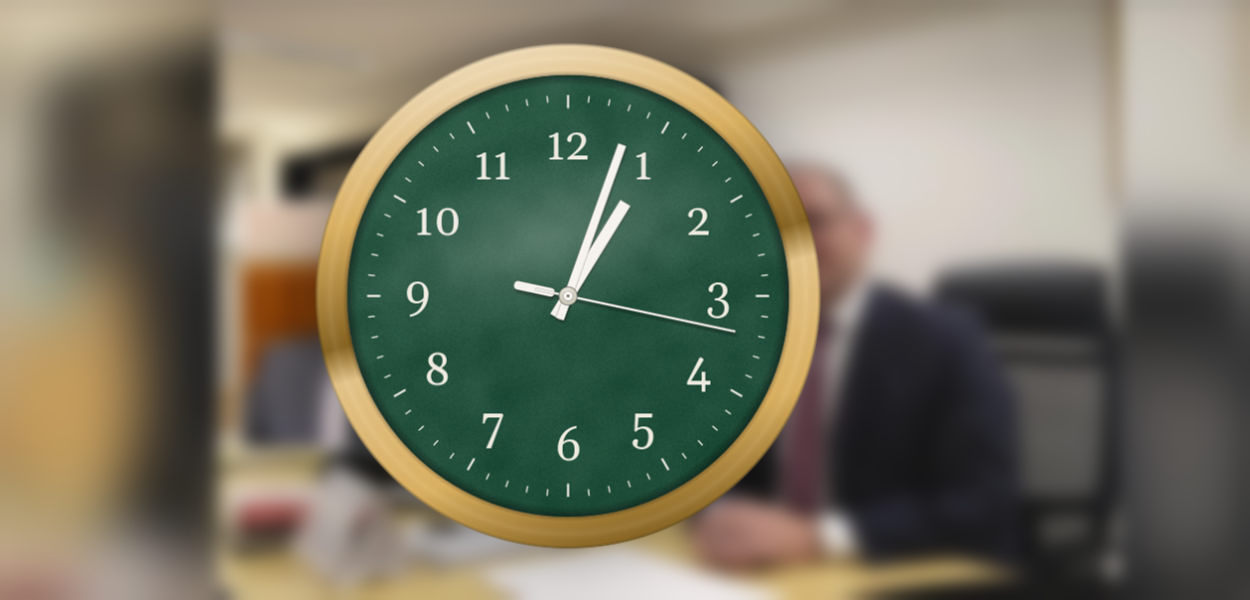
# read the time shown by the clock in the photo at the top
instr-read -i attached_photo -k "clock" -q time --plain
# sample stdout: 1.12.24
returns 1.03.17
